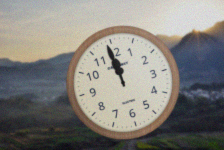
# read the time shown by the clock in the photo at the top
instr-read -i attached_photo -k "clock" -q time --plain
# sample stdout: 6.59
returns 11.59
